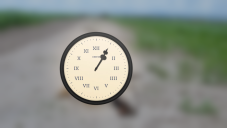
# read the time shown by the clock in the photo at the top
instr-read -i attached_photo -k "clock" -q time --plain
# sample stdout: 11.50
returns 1.05
